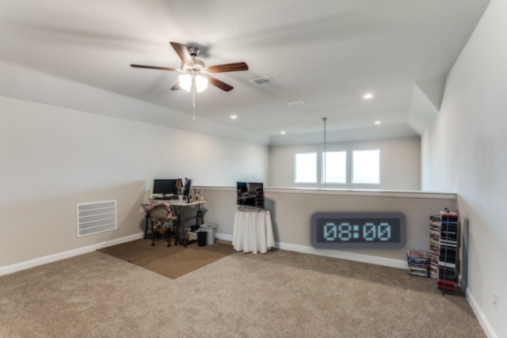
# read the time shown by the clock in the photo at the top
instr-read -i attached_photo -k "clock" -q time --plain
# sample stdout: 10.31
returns 8.00
